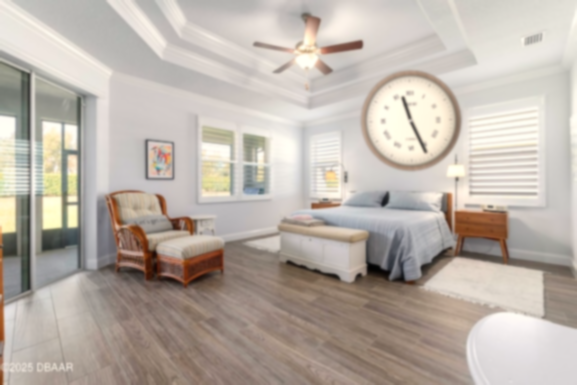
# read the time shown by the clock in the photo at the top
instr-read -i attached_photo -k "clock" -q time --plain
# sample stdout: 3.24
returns 11.26
